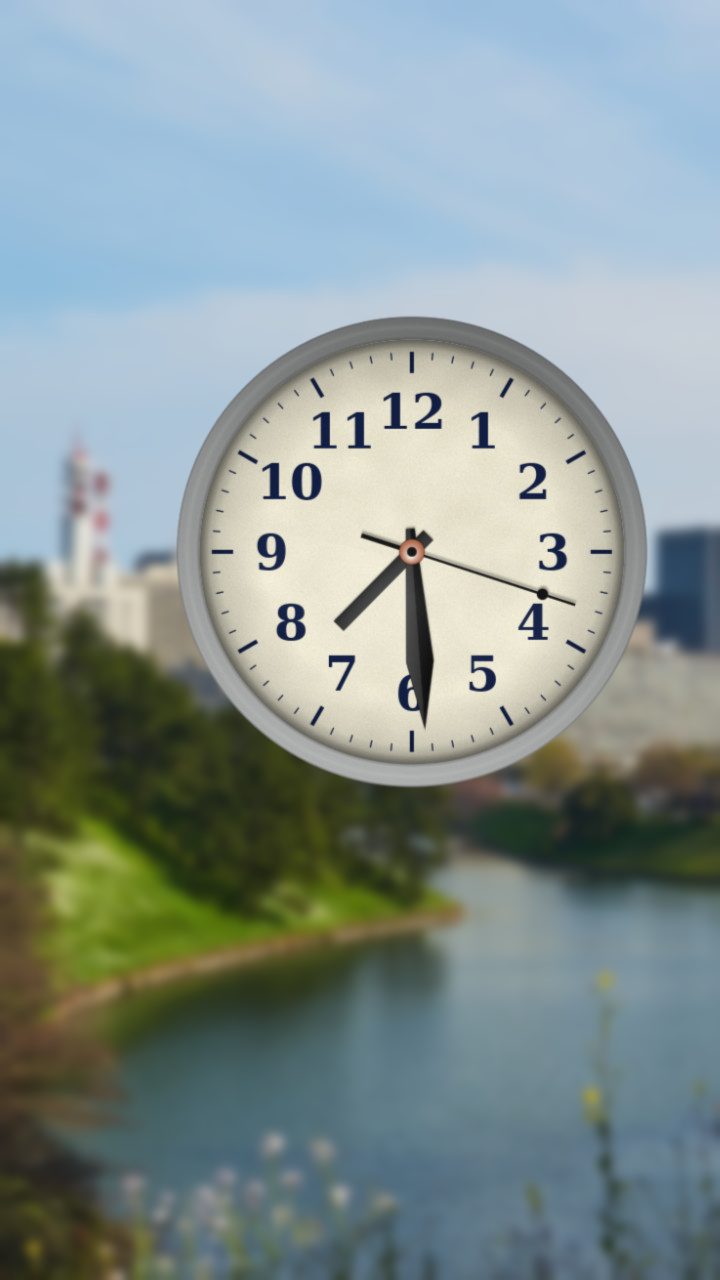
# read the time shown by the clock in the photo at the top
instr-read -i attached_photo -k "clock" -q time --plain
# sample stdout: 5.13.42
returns 7.29.18
